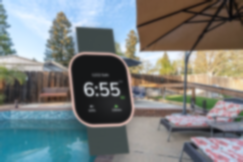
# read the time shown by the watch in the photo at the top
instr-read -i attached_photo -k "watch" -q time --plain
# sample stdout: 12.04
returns 6.55
